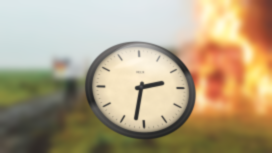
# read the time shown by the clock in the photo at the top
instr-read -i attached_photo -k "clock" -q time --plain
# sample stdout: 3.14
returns 2.32
